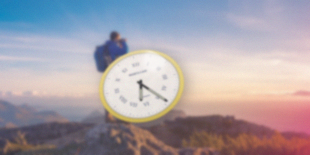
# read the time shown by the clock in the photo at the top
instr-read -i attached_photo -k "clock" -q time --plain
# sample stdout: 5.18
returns 6.24
